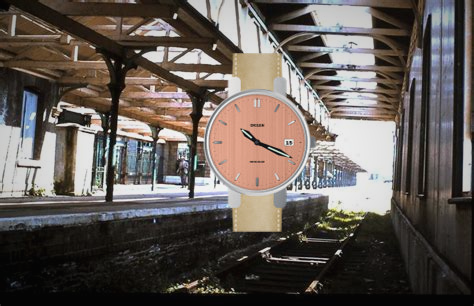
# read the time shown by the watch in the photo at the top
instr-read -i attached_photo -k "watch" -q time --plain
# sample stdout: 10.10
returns 10.19
